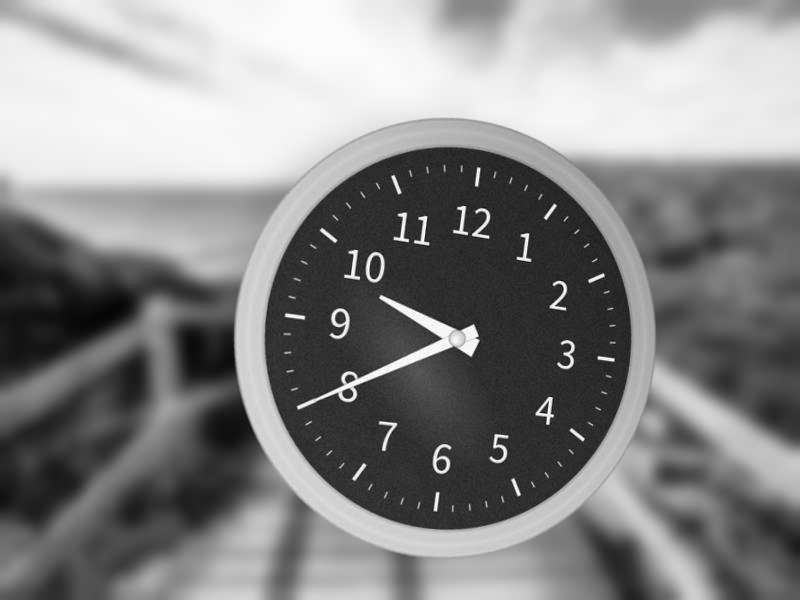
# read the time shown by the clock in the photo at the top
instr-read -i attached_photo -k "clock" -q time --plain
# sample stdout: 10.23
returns 9.40
